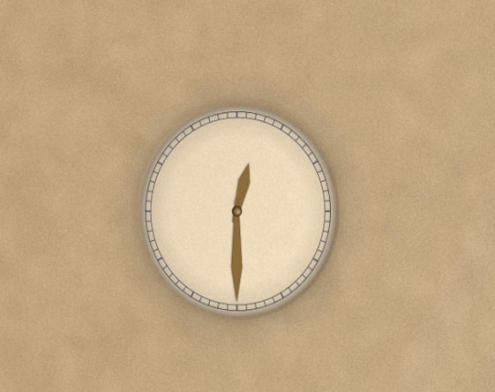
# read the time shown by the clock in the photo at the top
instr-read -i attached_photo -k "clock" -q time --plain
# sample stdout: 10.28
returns 12.30
